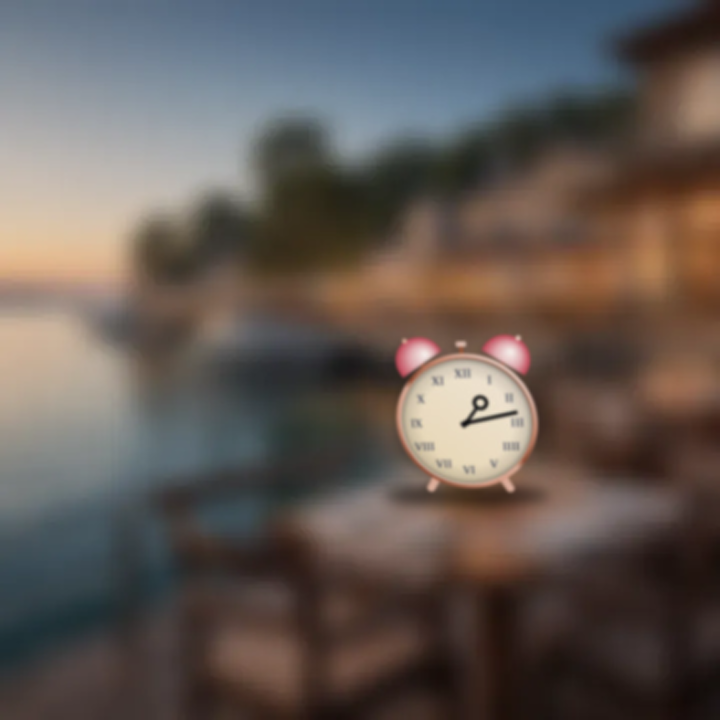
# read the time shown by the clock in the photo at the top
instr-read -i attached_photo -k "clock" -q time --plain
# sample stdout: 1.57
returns 1.13
